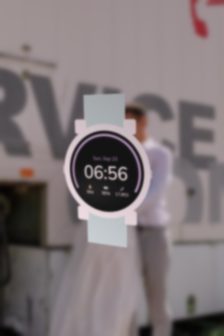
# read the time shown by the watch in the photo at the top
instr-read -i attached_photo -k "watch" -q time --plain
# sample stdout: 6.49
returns 6.56
